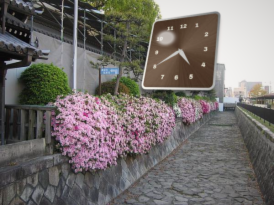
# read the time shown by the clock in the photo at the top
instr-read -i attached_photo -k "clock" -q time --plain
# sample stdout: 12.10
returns 4.40
